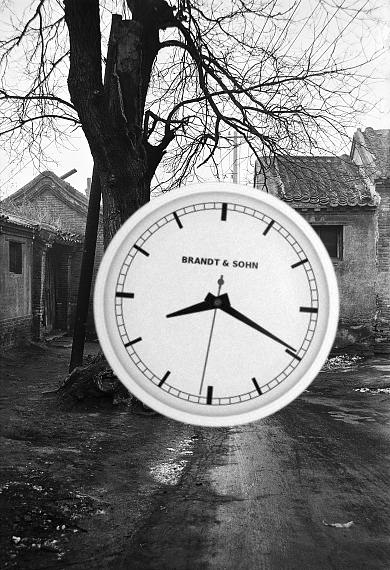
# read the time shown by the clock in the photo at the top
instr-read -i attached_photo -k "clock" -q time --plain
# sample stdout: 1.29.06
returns 8.19.31
